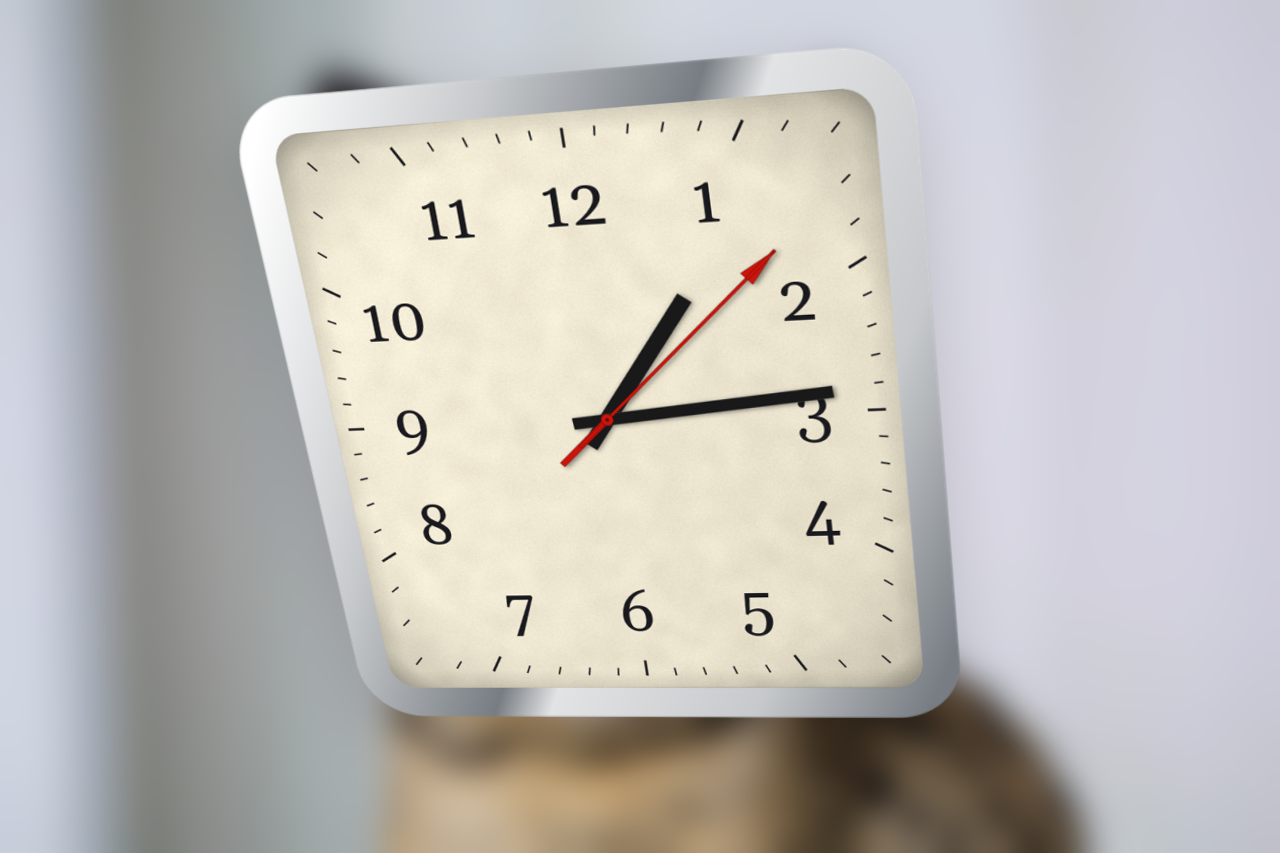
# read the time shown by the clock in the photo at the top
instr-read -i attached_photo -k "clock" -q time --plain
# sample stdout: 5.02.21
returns 1.14.08
